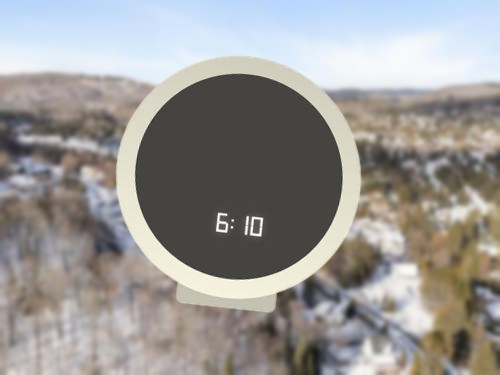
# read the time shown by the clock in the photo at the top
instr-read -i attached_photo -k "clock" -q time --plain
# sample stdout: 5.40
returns 6.10
